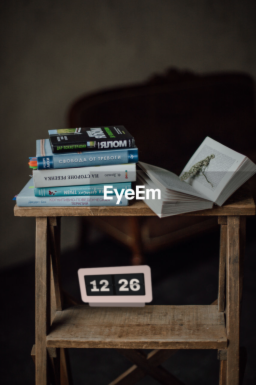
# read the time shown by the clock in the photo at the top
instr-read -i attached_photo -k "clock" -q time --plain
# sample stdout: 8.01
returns 12.26
